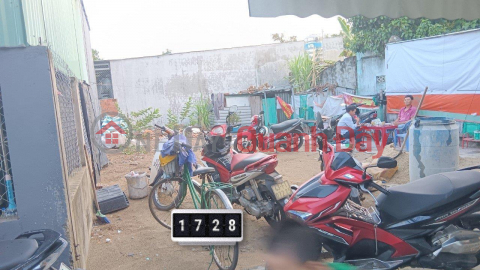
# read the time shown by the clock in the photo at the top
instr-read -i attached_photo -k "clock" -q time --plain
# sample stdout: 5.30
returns 17.28
